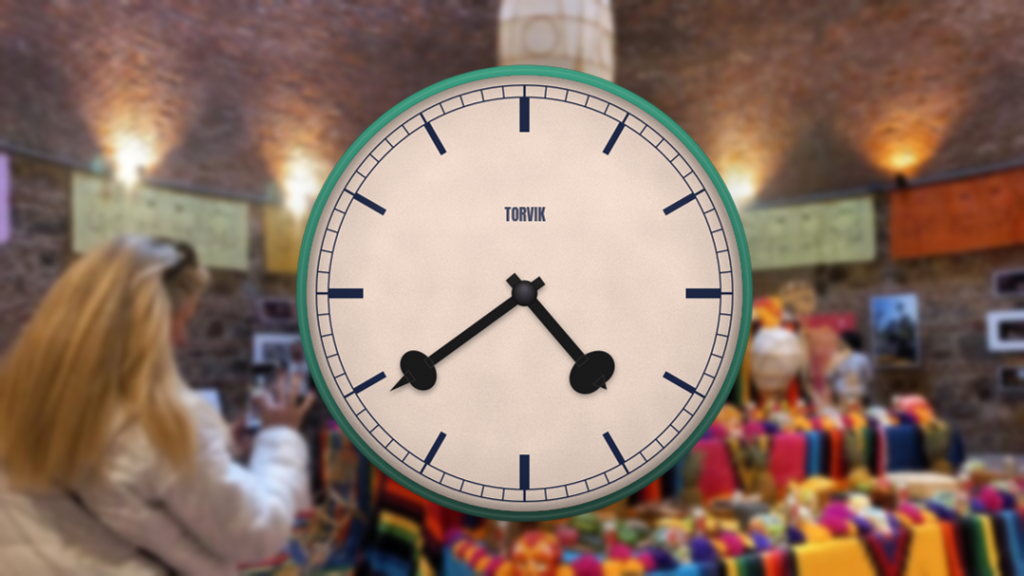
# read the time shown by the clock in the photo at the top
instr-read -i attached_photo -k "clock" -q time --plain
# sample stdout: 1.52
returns 4.39
